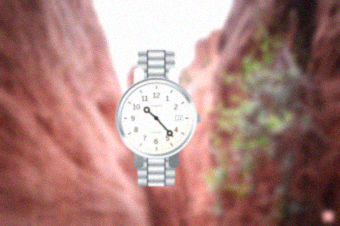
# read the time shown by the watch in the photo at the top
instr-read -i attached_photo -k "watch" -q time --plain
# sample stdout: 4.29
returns 10.23
